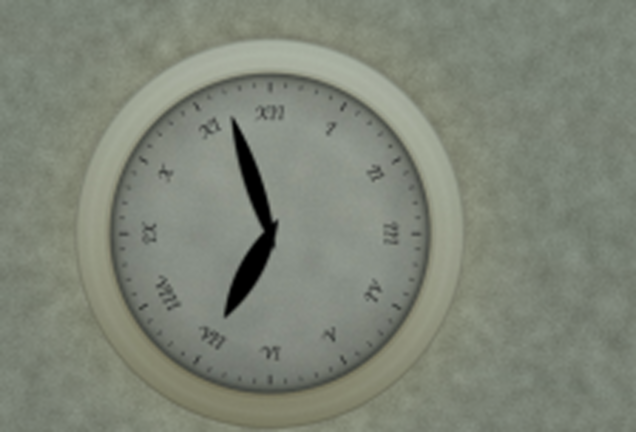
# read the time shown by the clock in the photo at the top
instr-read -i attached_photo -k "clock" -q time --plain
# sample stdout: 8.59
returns 6.57
